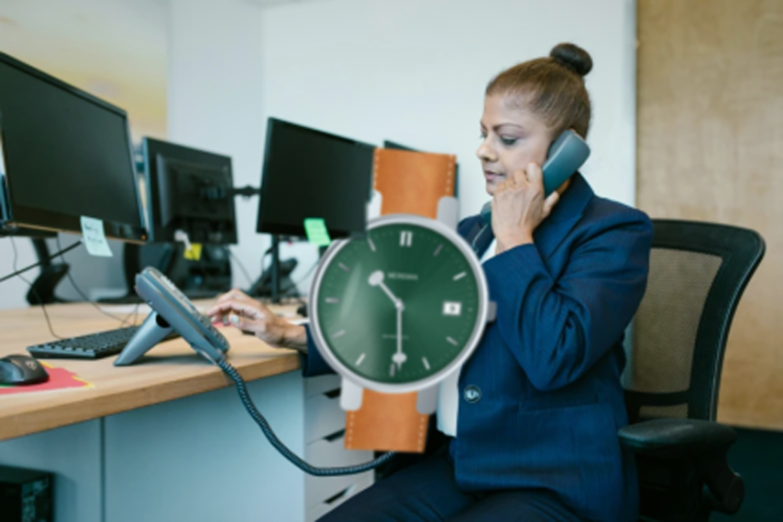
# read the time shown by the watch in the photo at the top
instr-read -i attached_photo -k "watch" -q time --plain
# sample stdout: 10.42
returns 10.29
